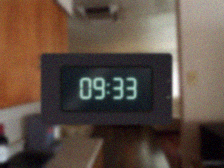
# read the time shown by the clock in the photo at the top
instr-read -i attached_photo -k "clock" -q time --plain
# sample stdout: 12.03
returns 9.33
